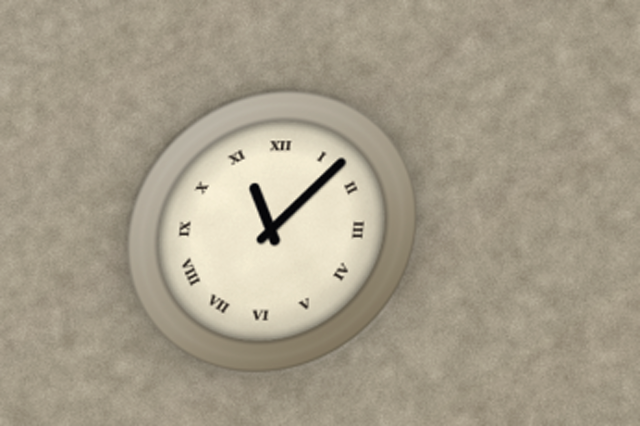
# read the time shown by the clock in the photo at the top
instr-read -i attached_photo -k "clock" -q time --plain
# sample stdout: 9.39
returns 11.07
